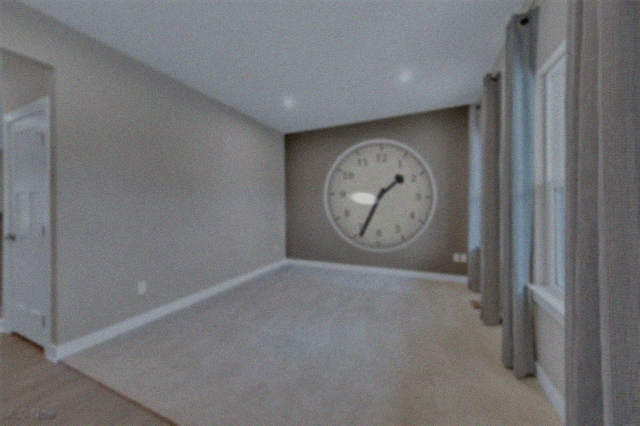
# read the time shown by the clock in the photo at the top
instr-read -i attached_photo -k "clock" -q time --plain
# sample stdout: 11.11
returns 1.34
